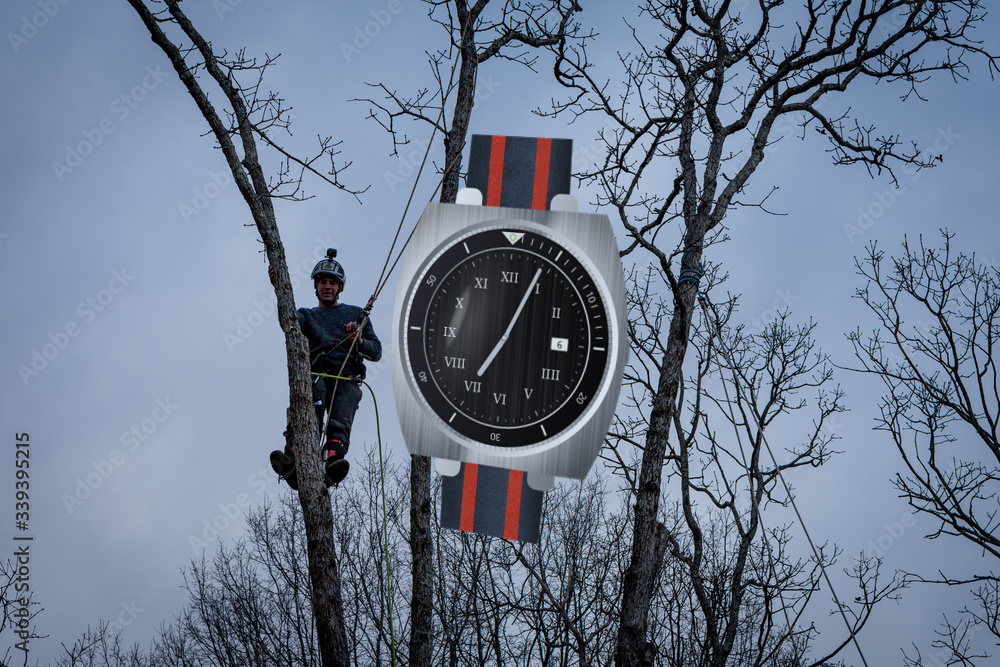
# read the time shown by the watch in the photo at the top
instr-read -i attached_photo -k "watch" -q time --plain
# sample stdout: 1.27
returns 7.04
